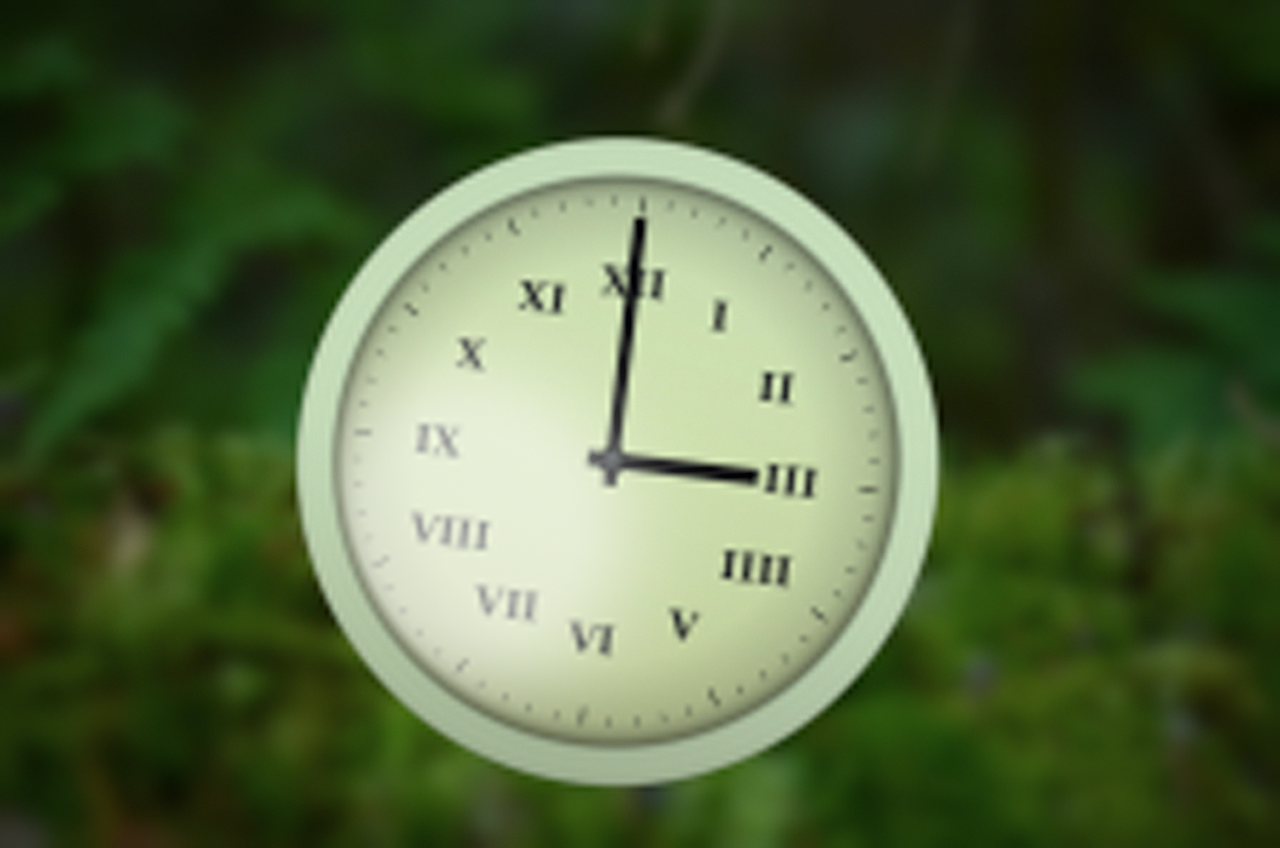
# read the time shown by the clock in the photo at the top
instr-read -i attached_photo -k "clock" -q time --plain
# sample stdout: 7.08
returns 3.00
